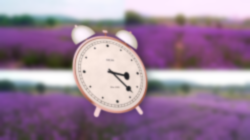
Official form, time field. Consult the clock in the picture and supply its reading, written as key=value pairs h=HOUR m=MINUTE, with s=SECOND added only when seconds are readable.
h=3 m=23
